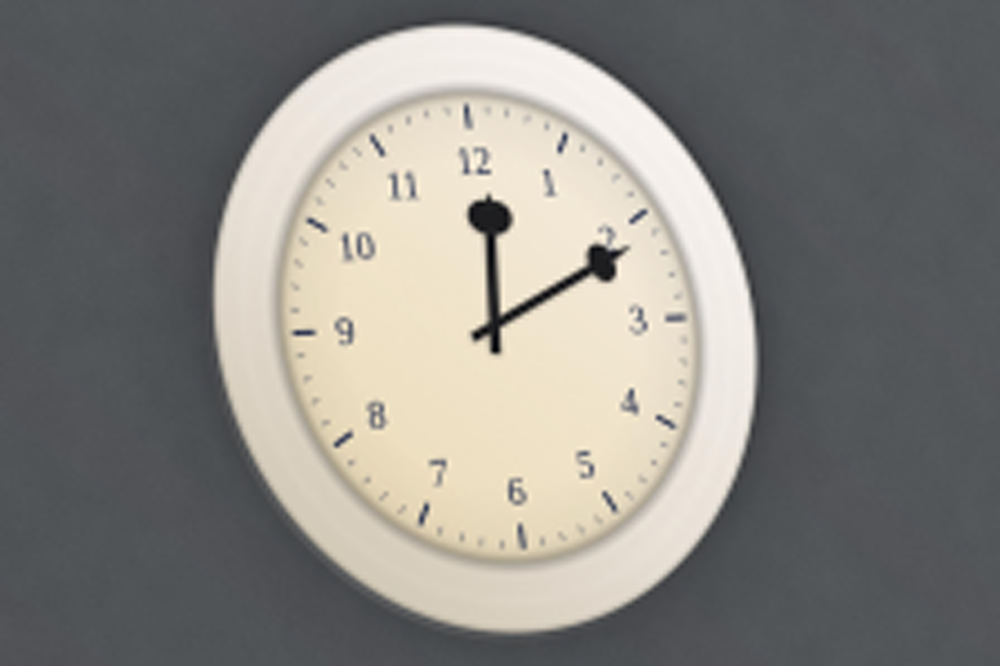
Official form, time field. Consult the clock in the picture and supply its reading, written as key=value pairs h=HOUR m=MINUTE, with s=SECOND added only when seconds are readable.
h=12 m=11
